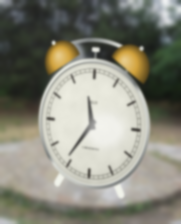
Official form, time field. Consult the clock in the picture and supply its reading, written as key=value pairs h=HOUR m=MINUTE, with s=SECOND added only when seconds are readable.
h=11 m=36
